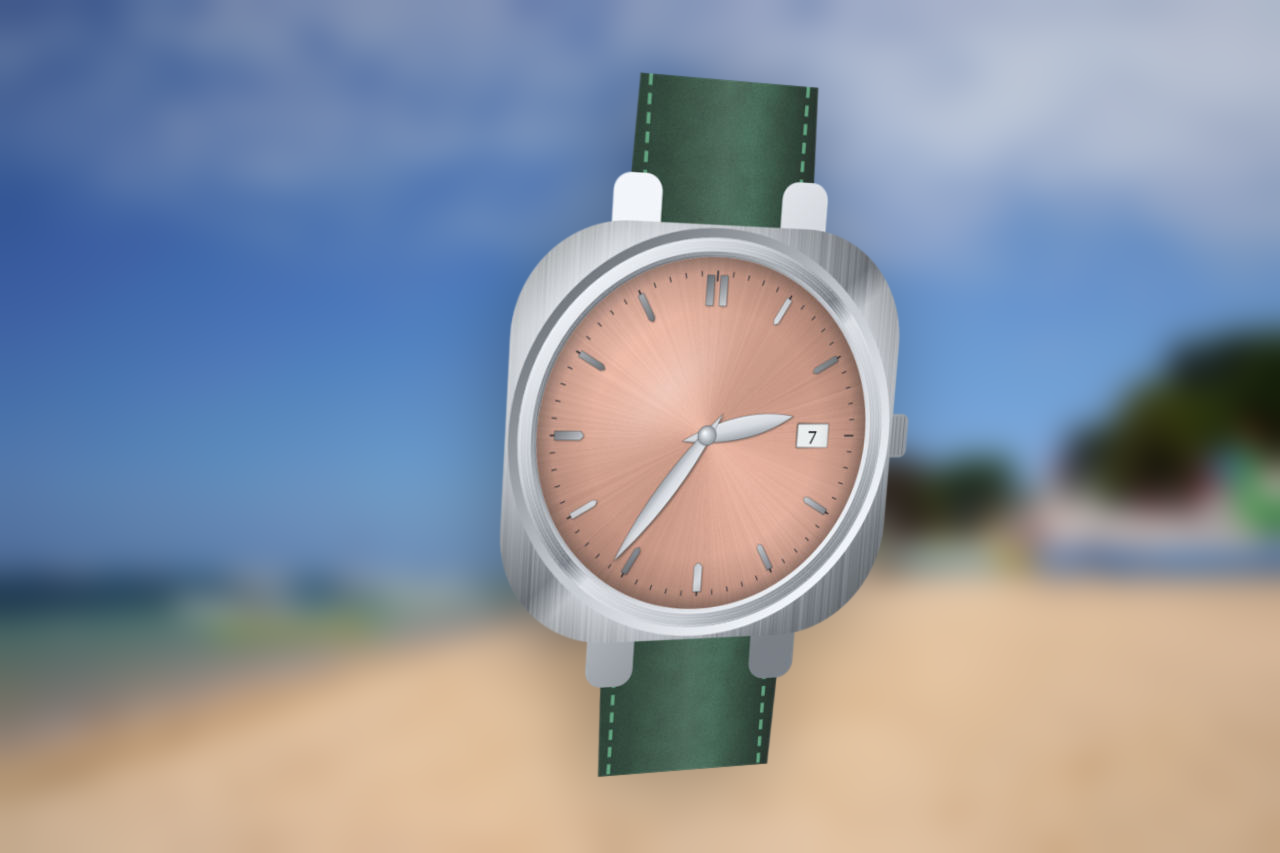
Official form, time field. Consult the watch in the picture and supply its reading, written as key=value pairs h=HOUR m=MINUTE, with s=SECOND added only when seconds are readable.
h=2 m=36
